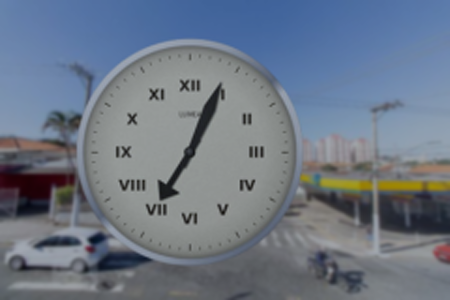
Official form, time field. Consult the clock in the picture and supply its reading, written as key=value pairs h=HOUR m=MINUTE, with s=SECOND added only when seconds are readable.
h=7 m=4
